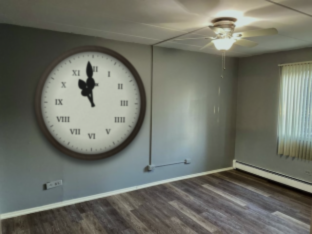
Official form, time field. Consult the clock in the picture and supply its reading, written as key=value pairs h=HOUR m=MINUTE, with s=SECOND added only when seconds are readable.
h=10 m=59
